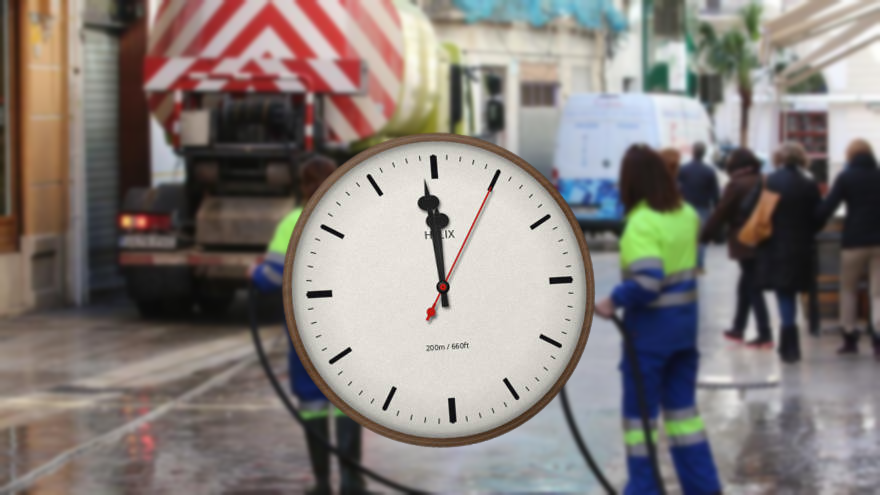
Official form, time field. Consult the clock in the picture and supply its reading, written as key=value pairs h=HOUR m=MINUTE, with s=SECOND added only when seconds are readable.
h=11 m=59 s=5
